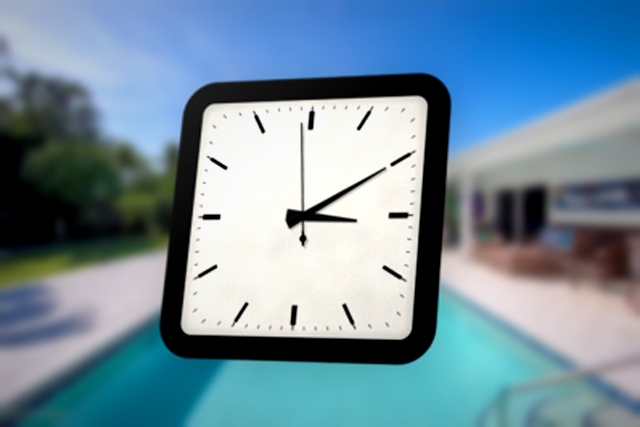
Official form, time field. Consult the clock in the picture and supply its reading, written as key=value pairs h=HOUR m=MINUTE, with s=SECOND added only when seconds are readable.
h=3 m=9 s=59
